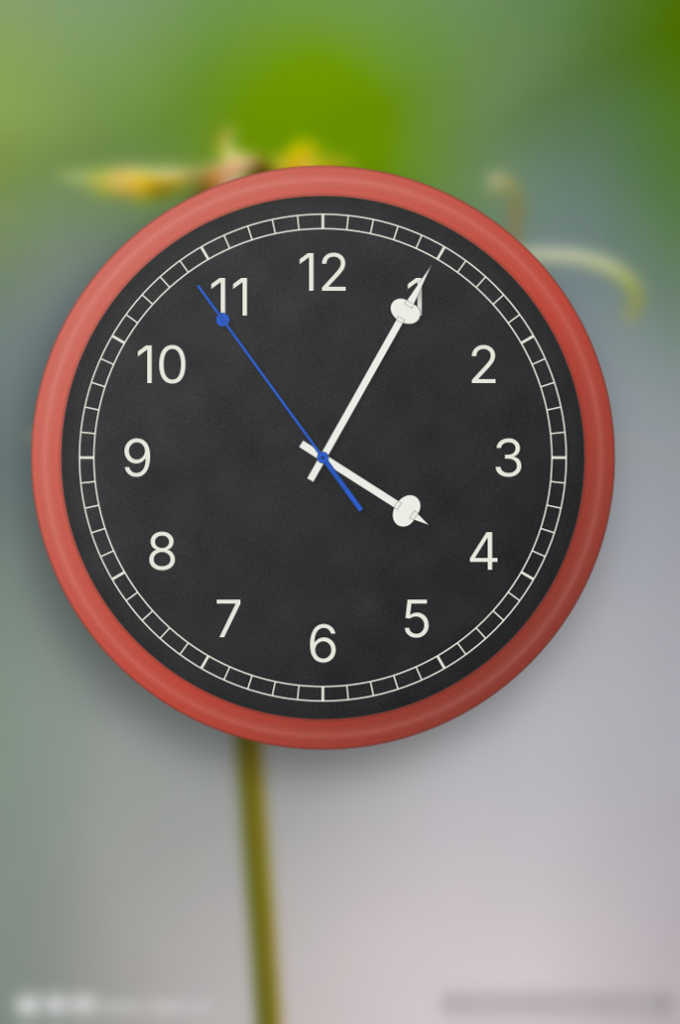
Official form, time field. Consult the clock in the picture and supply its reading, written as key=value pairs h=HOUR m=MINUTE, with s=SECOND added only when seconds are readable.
h=4 m=4 s=54
